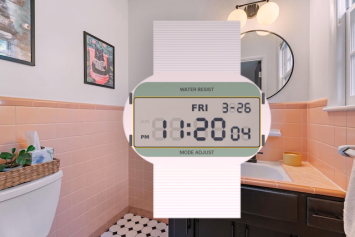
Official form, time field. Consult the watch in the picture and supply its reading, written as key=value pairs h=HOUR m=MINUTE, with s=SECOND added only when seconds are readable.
h=11 m=20 s=4
